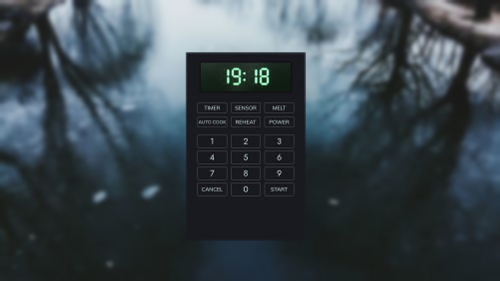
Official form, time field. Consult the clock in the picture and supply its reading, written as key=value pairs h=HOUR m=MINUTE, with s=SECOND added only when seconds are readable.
h=19 m=18
